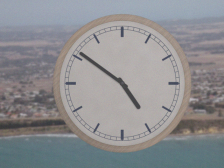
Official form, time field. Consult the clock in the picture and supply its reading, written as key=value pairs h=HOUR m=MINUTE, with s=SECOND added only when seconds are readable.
h=4 m=51
